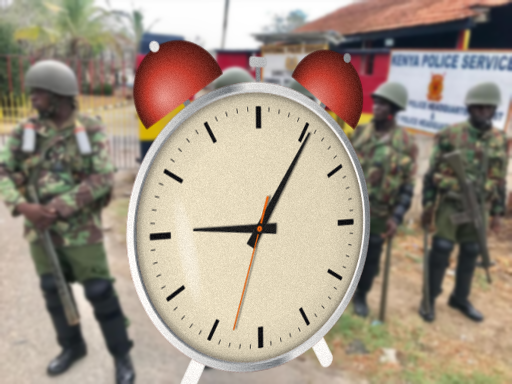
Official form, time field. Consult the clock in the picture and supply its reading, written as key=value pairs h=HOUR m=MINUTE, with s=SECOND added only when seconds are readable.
h=9 m=5 s=33
